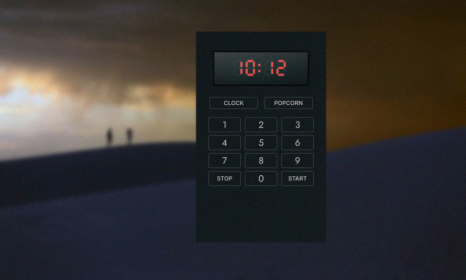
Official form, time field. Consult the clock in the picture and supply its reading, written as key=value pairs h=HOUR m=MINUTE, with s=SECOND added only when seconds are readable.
h=10 m=12
